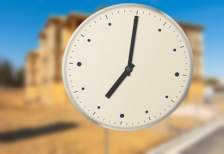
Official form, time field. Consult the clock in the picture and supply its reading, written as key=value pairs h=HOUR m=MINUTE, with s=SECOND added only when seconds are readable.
h=7 m=0
